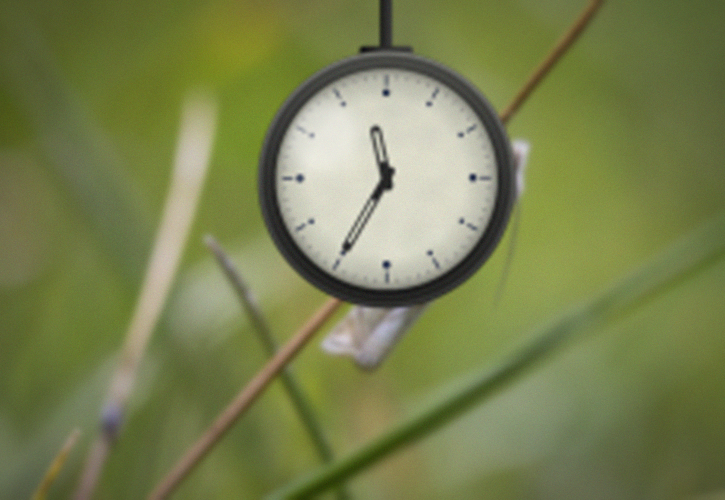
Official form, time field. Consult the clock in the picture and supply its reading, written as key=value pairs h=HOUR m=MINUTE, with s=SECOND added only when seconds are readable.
h=11 m=35
